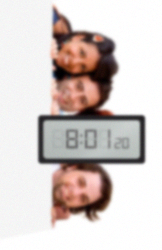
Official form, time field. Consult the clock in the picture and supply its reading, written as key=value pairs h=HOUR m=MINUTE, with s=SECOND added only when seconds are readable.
h=8 m=1
